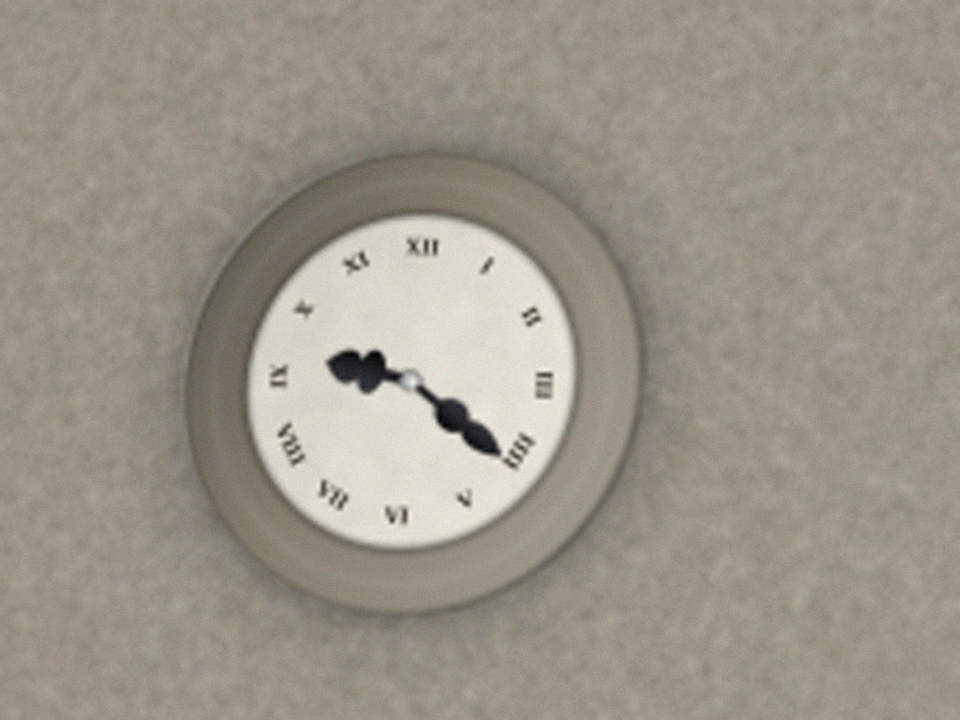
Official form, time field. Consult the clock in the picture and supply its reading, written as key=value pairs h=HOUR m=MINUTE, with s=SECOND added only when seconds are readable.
h=9 m=21
